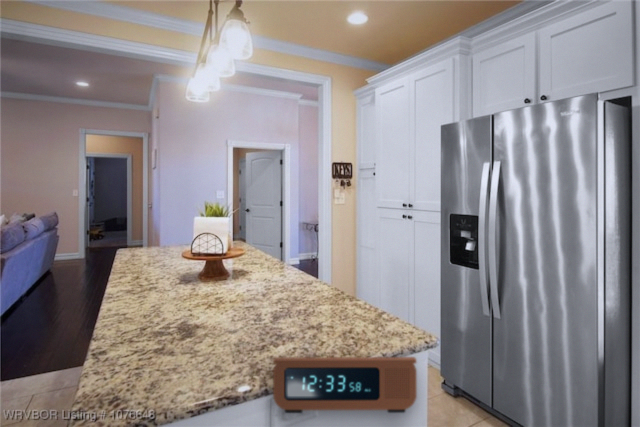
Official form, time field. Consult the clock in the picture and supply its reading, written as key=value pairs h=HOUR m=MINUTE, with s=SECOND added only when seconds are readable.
h=12 m=33
